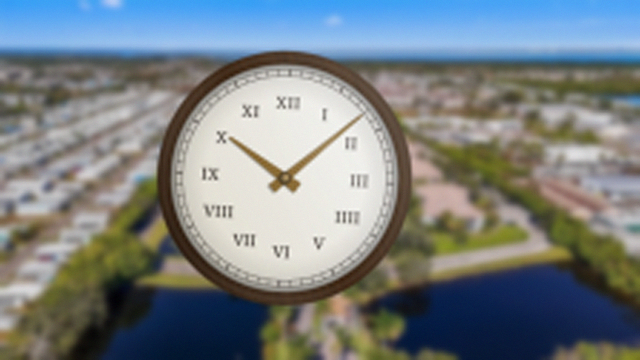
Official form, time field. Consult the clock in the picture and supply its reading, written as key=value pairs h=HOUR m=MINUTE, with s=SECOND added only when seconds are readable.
h=10 m=8
